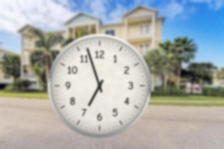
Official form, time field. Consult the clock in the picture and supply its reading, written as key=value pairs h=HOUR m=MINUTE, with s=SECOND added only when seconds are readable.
h=6 m=57
